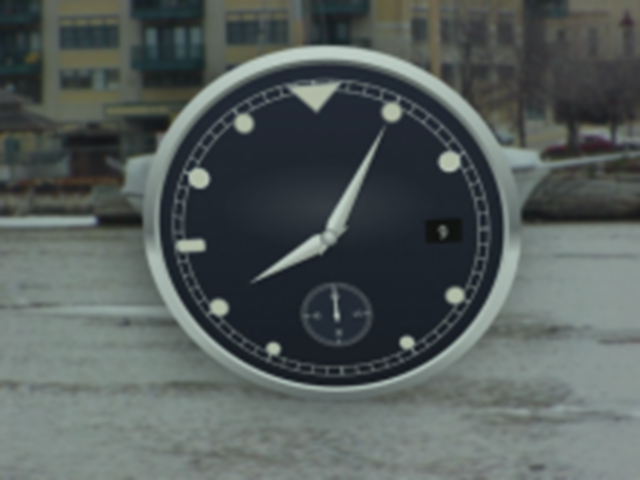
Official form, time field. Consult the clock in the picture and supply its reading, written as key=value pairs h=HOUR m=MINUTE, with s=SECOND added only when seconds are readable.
h=8 m=5
